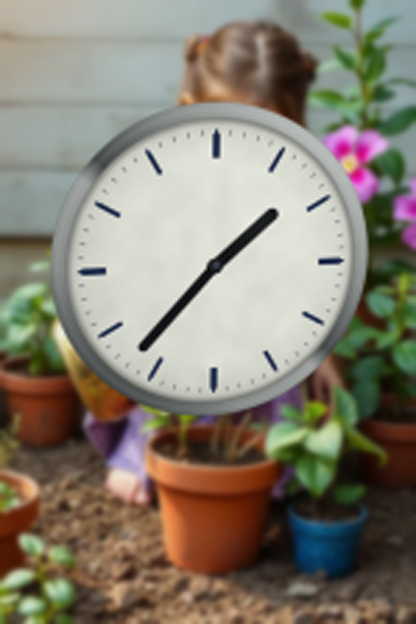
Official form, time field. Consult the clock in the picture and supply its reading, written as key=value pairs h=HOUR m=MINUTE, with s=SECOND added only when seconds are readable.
h=1 m=37
